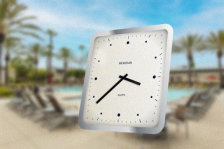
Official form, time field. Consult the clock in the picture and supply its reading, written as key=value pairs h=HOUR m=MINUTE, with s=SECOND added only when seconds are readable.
h=3 m=38
